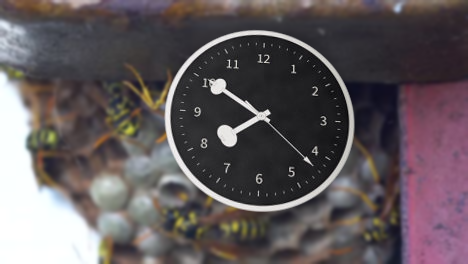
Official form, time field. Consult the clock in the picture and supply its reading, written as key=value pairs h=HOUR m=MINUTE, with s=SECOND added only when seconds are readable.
h=7 m=50 s=22
